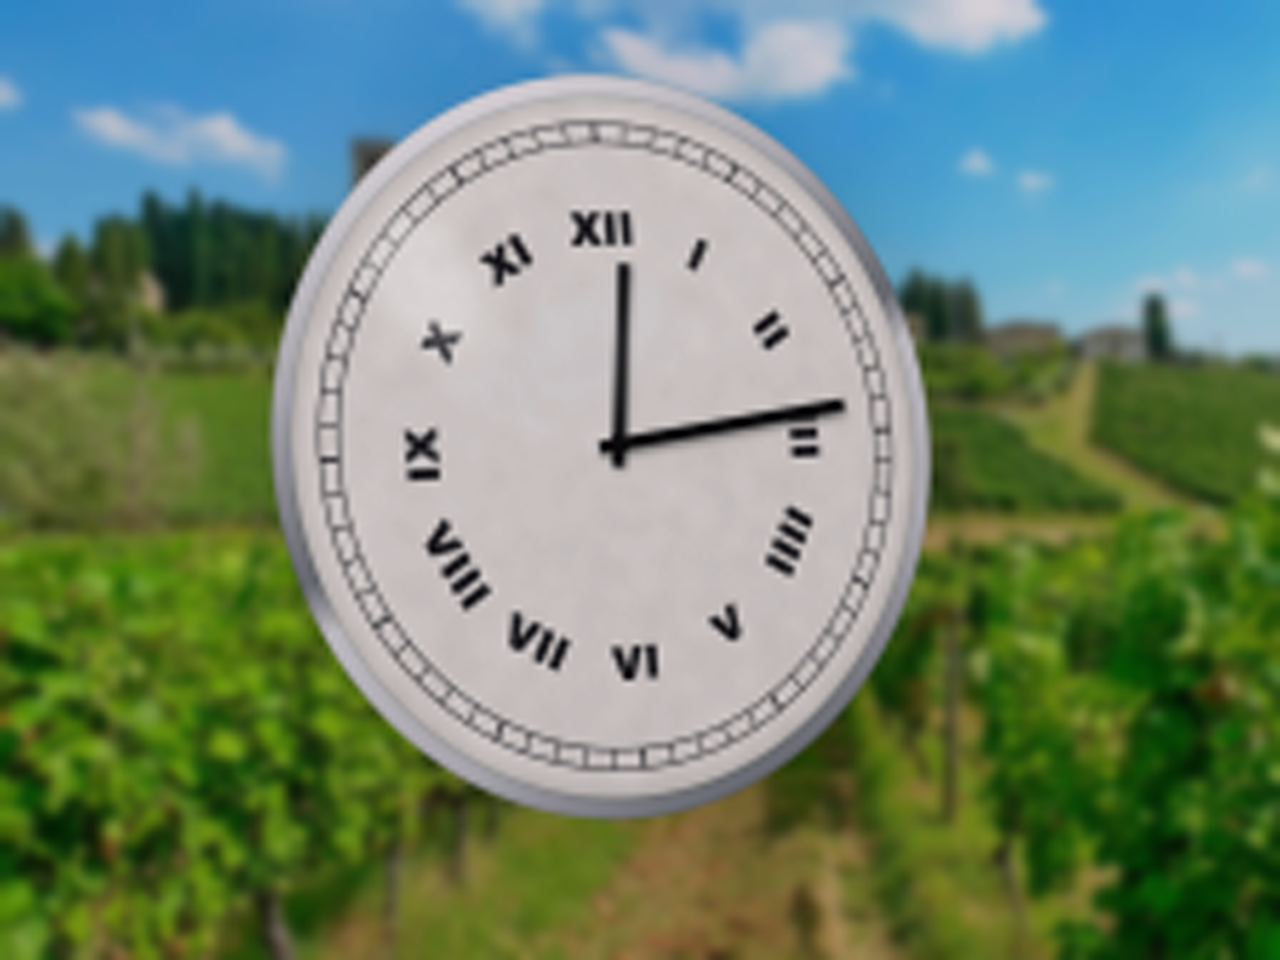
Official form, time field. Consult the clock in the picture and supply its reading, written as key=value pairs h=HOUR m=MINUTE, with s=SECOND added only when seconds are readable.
h=12 m=14
